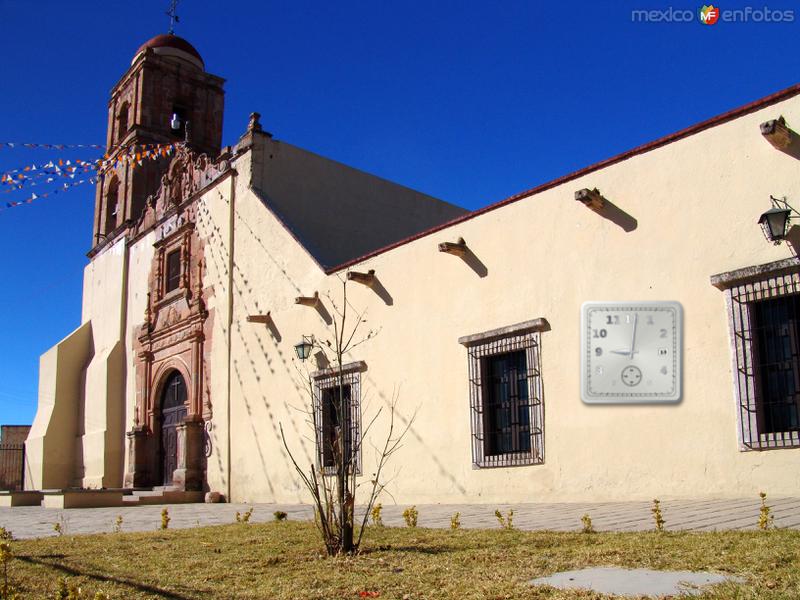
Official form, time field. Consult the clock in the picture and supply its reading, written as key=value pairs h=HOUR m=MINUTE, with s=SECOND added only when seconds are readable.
h=9 m=1
